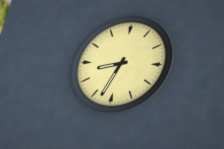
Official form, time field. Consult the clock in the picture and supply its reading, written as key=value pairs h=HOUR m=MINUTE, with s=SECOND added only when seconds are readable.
h=8 m=33
